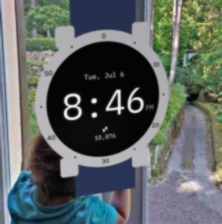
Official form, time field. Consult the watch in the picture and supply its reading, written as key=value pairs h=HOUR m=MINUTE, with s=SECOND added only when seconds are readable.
h=8 m=46
